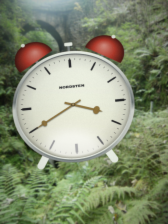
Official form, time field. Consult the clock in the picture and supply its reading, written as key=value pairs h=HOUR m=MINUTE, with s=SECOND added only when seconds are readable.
h=3 m=40
